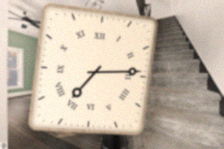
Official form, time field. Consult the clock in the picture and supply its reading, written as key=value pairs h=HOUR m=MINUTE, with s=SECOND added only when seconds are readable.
h=7 m=14
